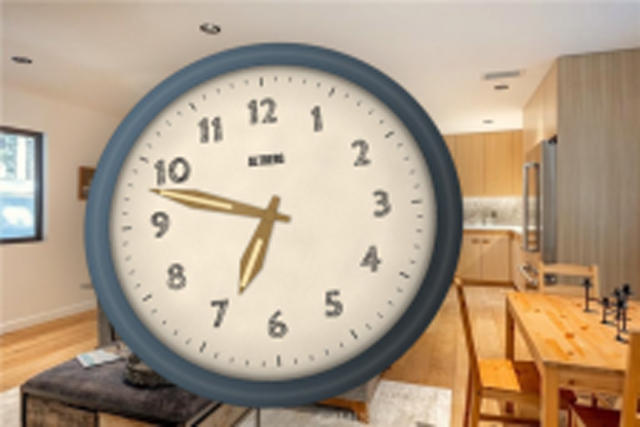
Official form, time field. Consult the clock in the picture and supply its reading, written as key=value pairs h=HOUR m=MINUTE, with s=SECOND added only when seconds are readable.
h=6 m=48
